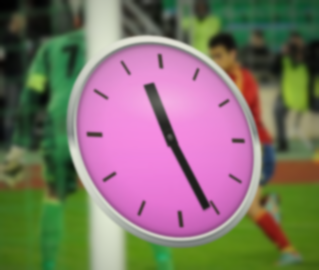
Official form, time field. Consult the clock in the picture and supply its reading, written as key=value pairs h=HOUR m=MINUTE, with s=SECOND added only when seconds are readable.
h=11 m=26
